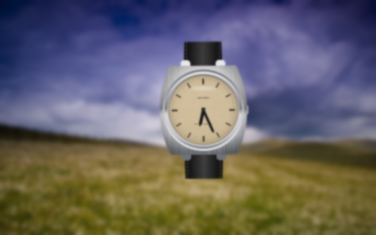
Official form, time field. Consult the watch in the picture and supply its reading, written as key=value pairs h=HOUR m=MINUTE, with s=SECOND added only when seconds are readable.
h=6 m=26
